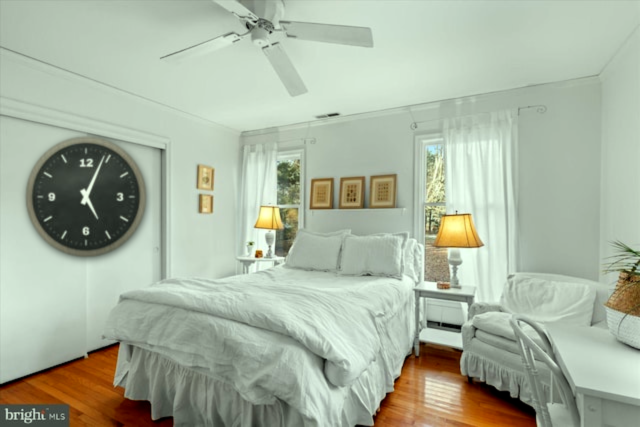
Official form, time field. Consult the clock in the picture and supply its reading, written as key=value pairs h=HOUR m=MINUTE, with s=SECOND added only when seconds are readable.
h=5 m=4
